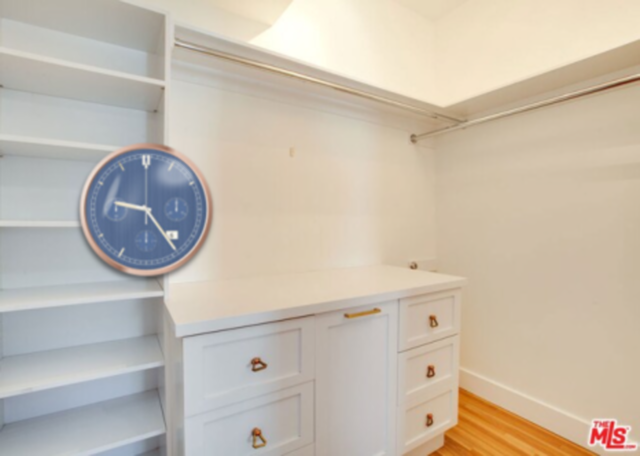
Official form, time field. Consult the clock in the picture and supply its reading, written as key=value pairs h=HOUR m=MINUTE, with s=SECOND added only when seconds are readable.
h=9 m=24
